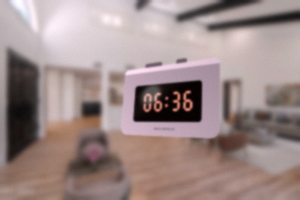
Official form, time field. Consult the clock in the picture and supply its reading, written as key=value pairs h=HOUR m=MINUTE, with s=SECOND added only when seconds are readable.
h=6 m=36
